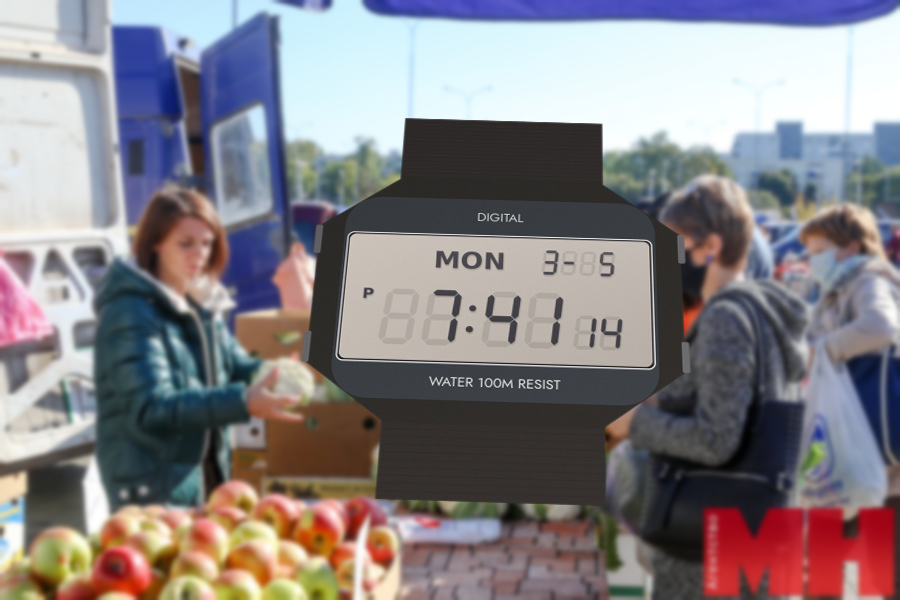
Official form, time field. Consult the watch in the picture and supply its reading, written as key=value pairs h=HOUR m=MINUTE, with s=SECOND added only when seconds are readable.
h=7 m=41 s=14
